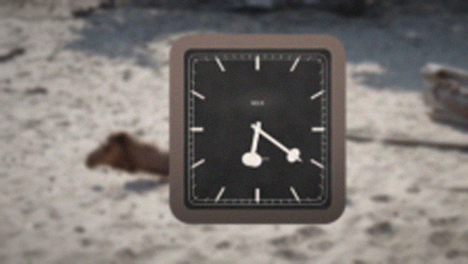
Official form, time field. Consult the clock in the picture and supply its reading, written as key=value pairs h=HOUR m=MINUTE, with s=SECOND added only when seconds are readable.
h=6 m=21
